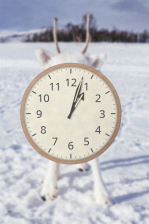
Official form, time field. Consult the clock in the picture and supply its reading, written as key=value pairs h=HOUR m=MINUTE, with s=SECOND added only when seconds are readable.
h=1 m=3
